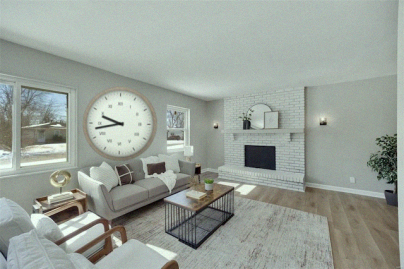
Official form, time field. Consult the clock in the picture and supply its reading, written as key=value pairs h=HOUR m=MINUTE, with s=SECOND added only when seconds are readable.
h=9 m=43
